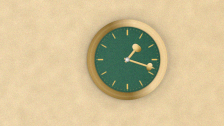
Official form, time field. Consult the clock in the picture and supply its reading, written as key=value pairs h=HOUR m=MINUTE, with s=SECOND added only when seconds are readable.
h=1 m=18
